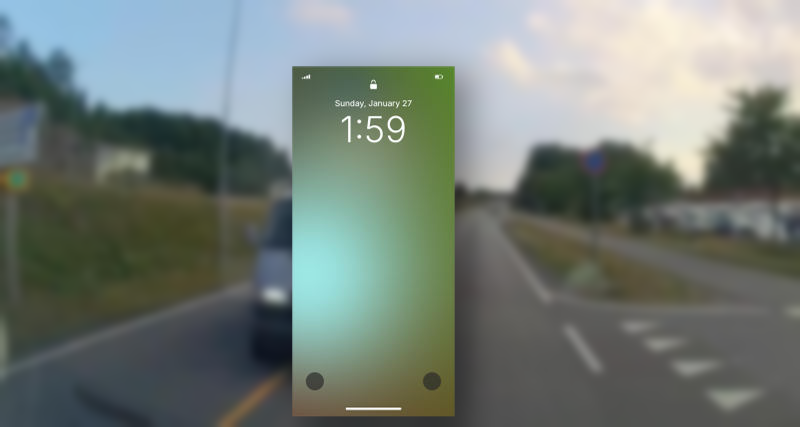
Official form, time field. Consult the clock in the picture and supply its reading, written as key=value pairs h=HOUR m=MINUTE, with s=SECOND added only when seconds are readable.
h=1 m=59
